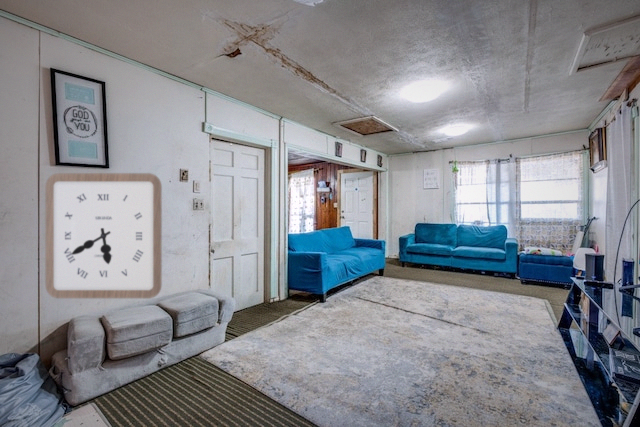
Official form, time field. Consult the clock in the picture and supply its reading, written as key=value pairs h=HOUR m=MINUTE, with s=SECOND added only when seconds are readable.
h=5 m=40
